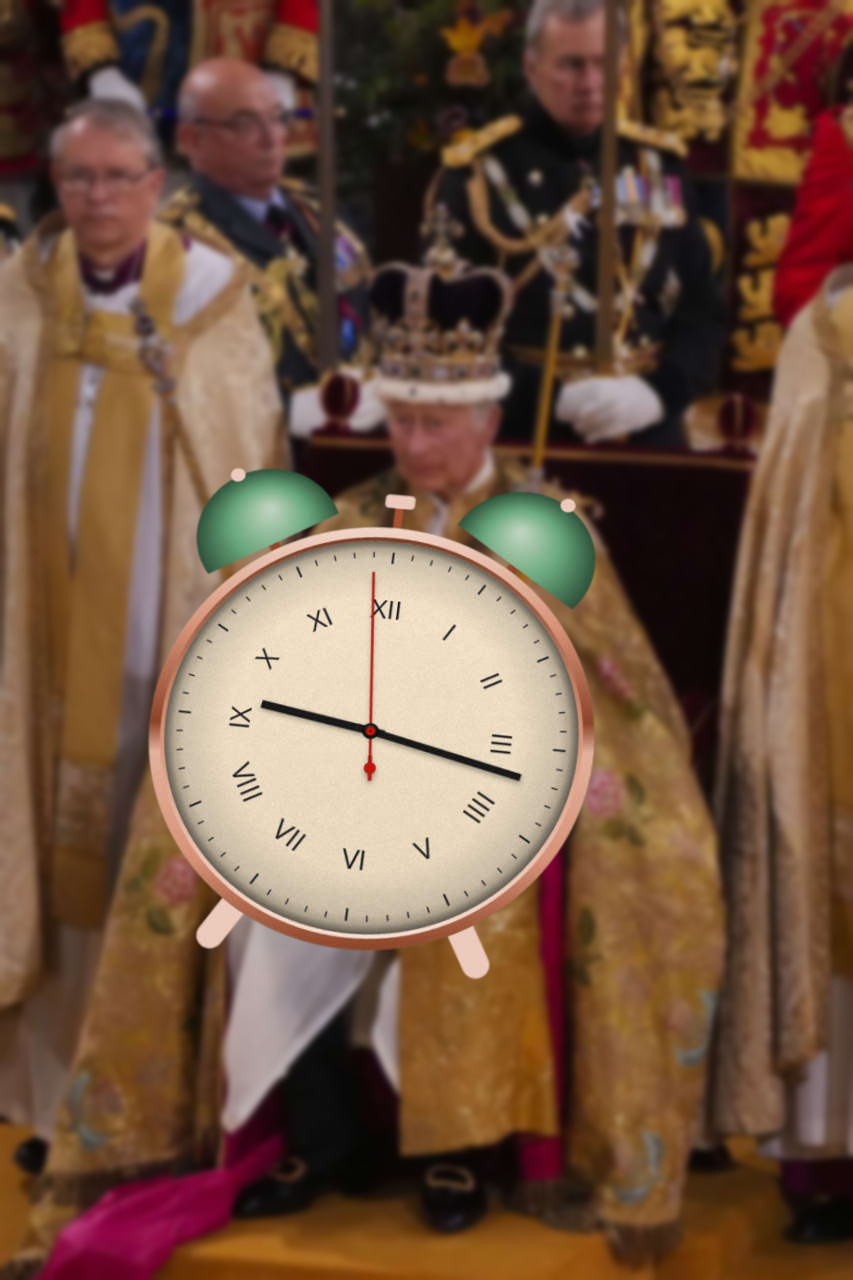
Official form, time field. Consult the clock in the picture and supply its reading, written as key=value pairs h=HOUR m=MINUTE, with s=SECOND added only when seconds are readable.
h=9 m=16 s=59
